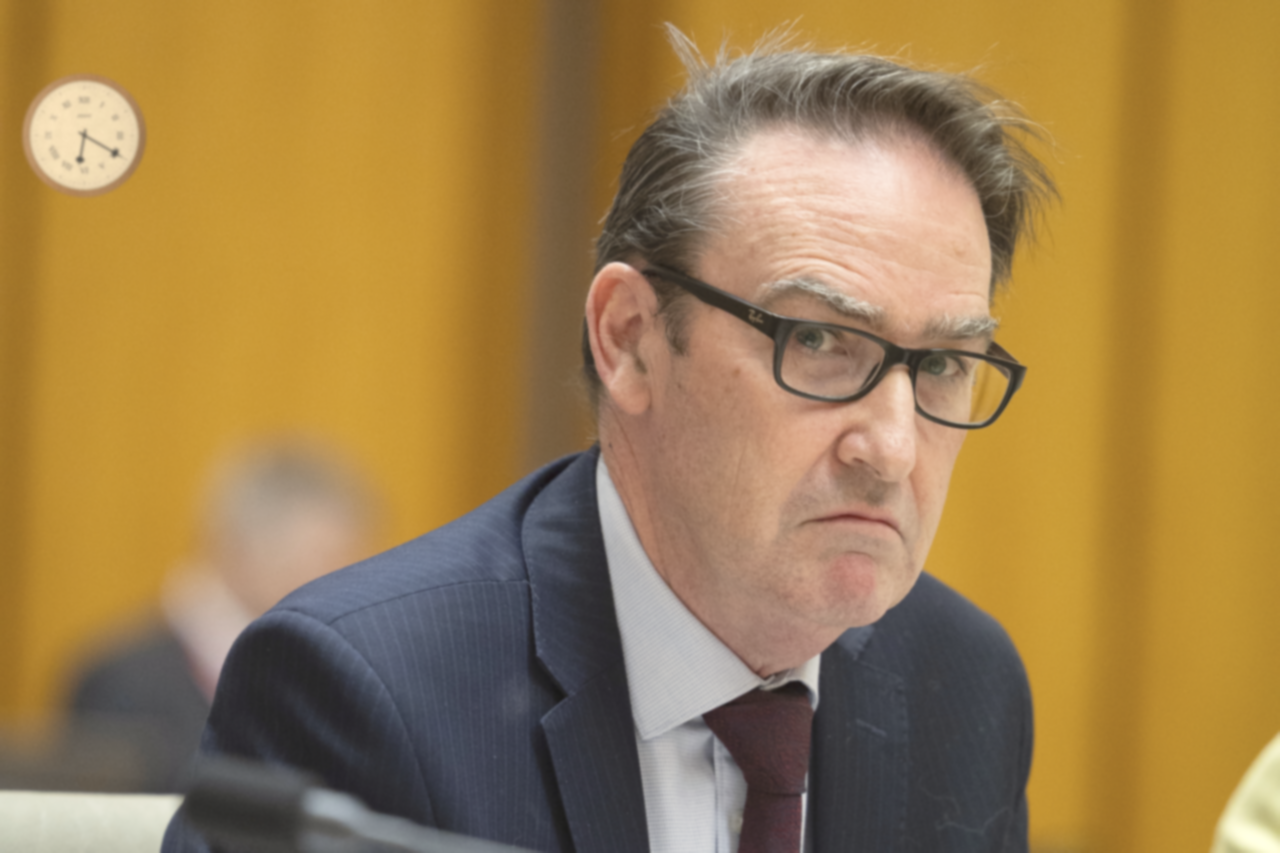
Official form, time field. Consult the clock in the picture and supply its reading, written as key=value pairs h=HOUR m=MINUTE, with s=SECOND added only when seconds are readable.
h=6 m=20
